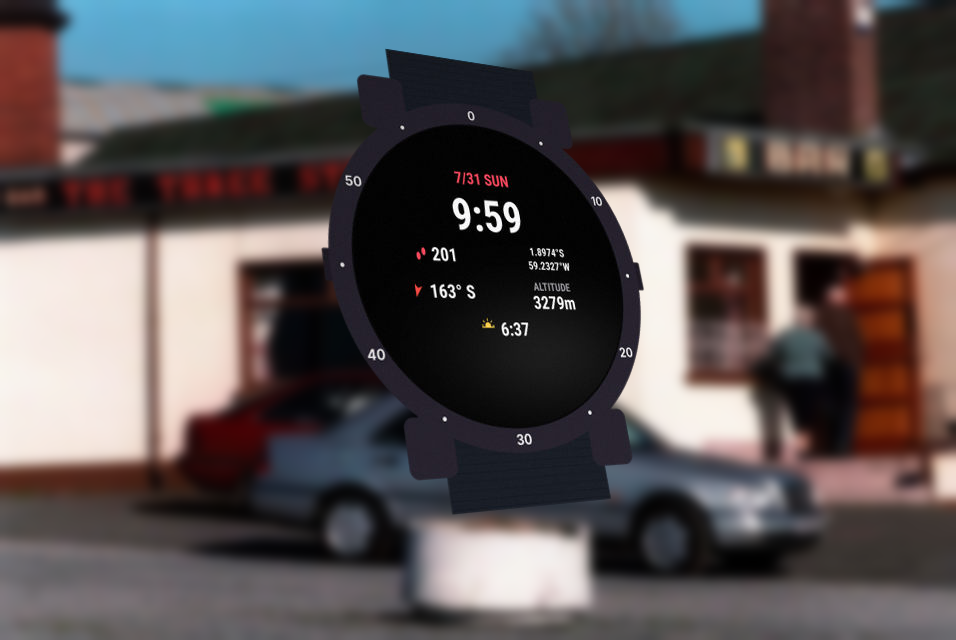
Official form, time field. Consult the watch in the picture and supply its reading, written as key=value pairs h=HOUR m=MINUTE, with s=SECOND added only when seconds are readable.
h=9 m=59
